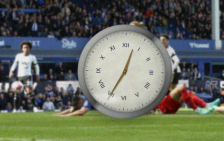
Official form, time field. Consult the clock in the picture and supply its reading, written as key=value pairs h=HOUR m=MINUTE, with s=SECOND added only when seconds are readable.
h=12 m=35
